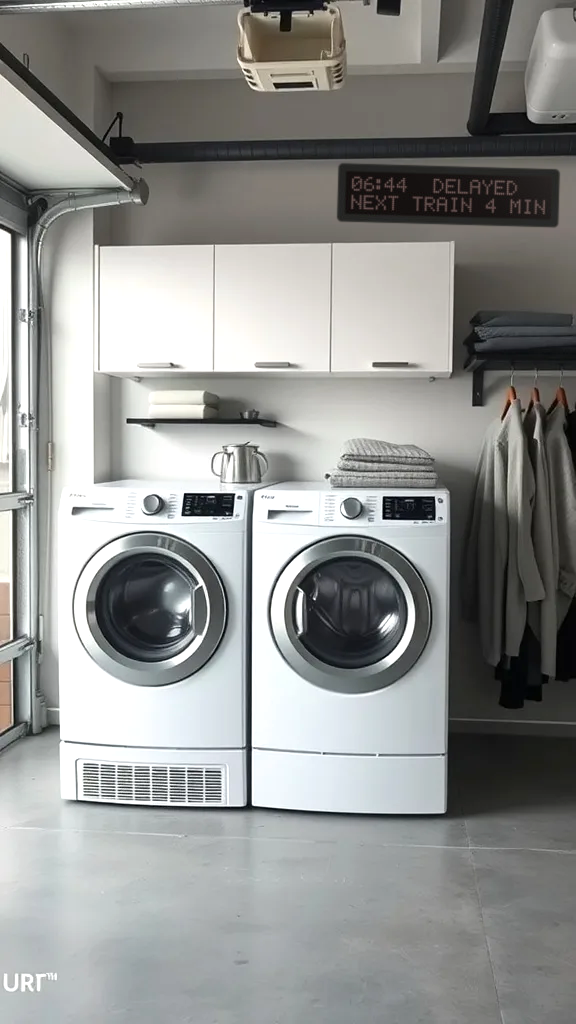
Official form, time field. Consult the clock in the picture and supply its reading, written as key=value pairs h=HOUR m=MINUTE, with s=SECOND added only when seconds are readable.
h=6 m=44
